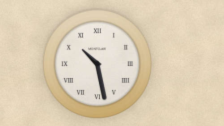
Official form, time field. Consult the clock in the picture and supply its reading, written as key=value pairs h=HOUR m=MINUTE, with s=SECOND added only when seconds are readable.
h=10 m=28
